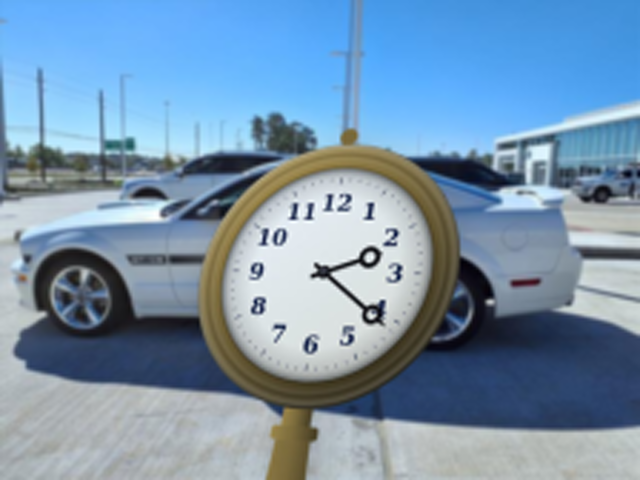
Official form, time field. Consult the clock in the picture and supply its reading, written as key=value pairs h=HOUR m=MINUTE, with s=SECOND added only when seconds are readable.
h=2 m=21
